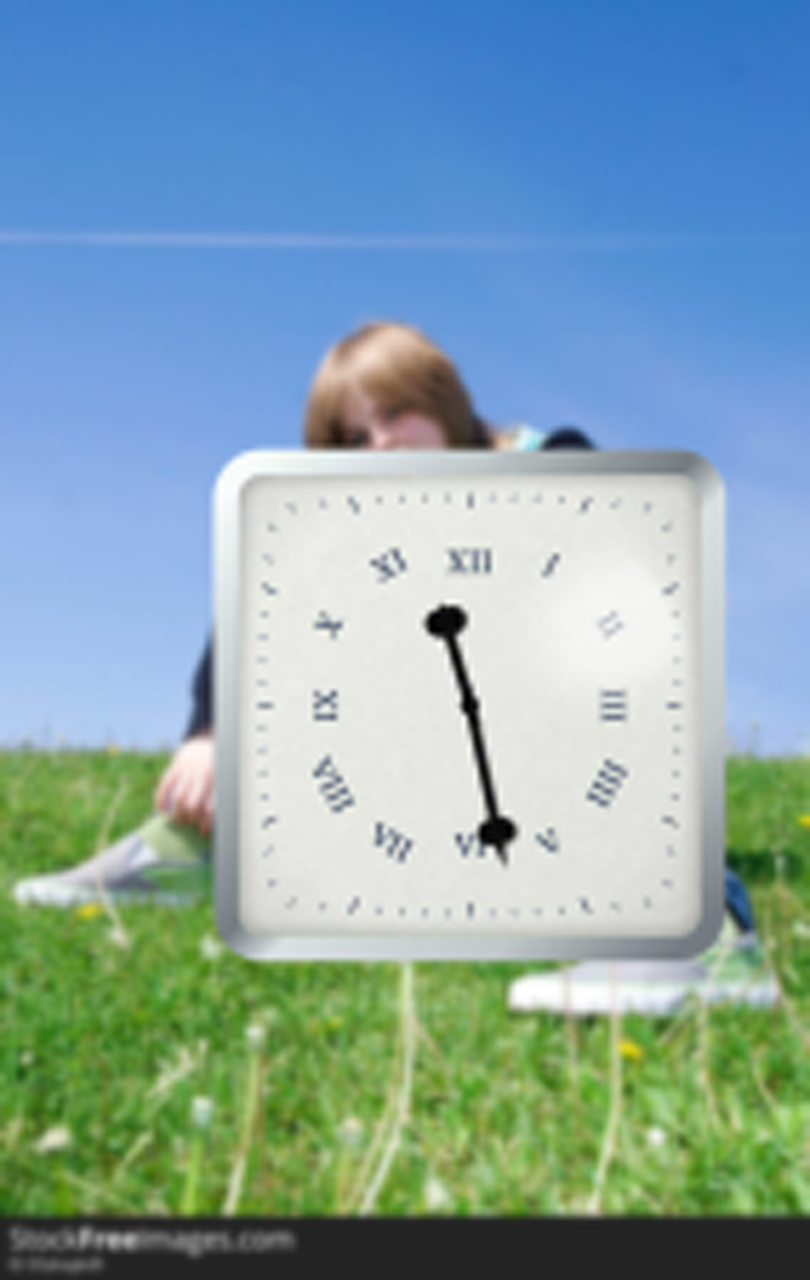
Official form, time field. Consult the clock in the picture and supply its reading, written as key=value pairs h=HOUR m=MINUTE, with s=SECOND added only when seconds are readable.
h=11 m=28
